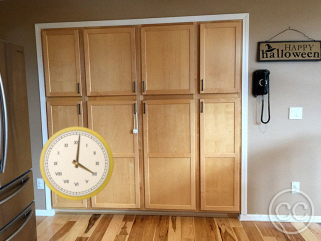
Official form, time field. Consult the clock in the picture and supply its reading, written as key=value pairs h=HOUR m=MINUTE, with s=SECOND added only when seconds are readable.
h=4 m=1
